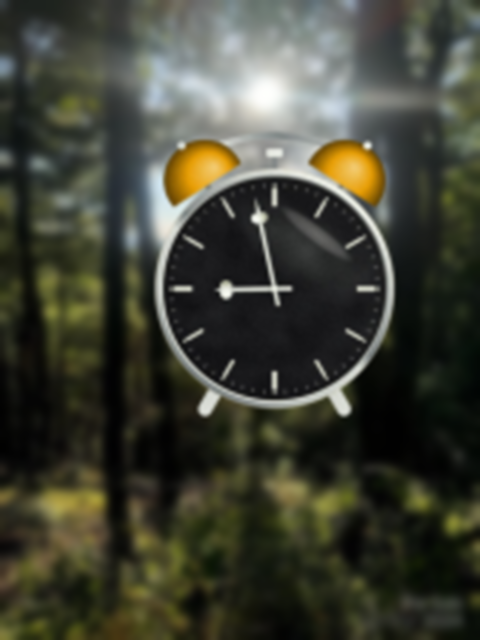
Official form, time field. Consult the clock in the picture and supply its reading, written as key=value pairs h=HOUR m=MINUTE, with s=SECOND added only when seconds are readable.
h=8 m=58
